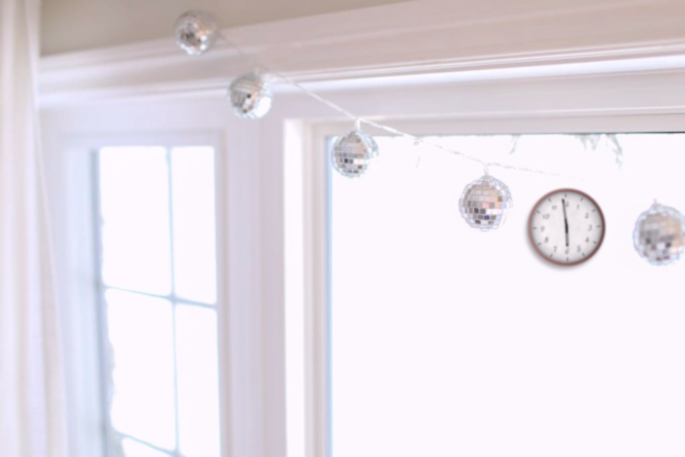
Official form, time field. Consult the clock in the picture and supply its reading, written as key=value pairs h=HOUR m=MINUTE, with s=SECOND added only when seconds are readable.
h=5 m=59
